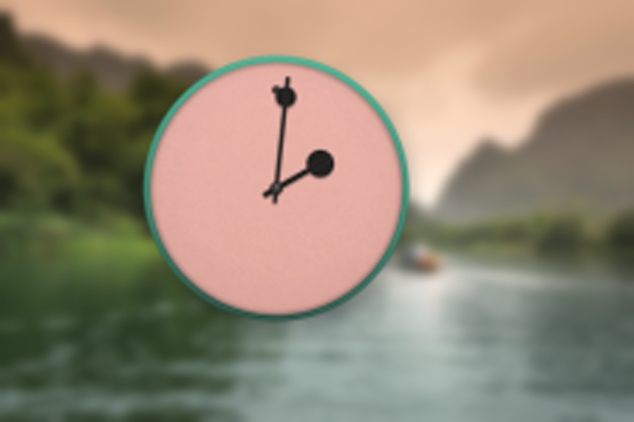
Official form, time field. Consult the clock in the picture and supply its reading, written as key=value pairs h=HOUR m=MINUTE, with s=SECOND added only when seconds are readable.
h=2 m=1
